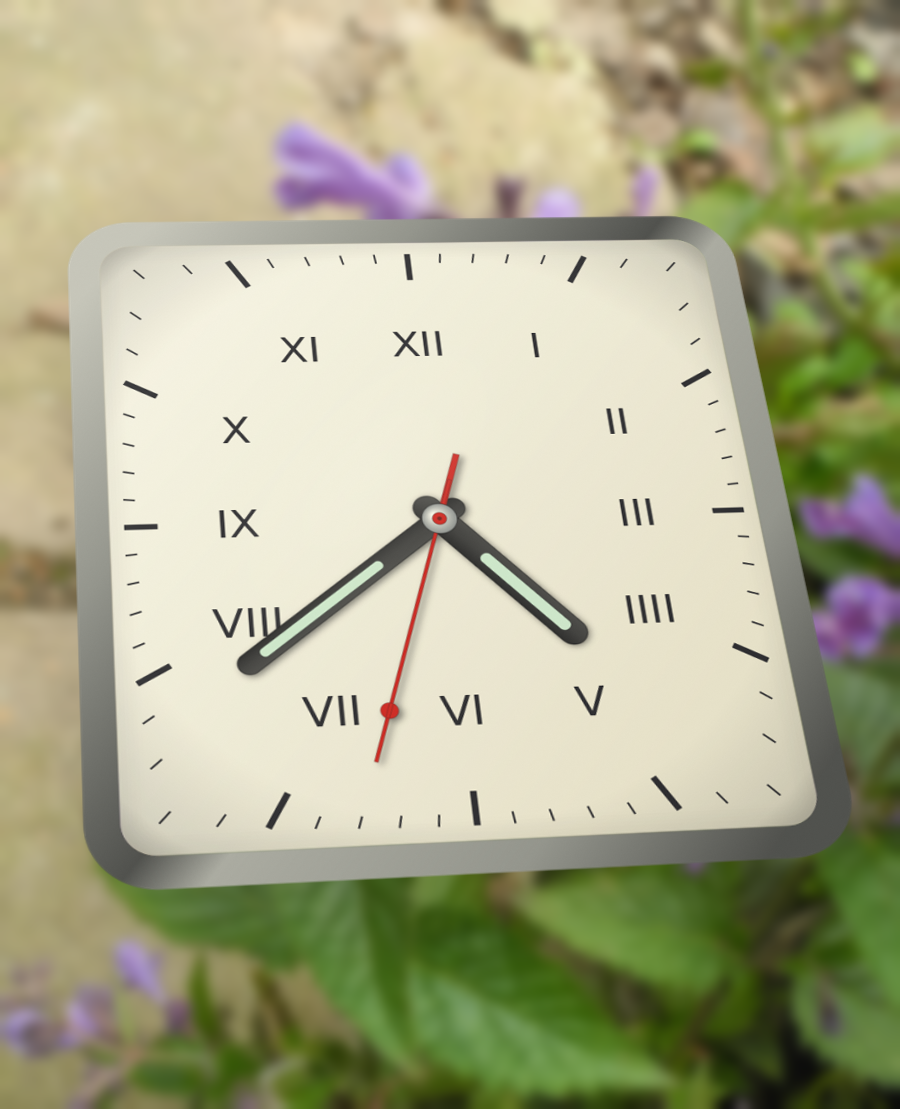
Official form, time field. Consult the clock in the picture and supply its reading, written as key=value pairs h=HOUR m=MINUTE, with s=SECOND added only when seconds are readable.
h=4 m=38 s=33
